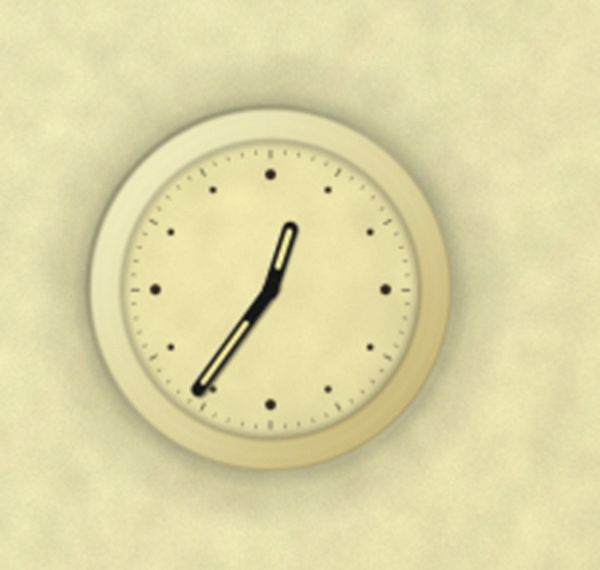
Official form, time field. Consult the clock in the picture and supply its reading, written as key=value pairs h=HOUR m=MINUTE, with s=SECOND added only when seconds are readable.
h=12 m=36
